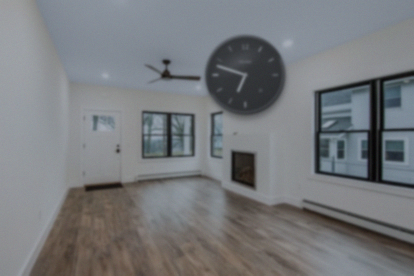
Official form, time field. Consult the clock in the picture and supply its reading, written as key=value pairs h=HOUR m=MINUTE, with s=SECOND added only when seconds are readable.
h=6 m=48
